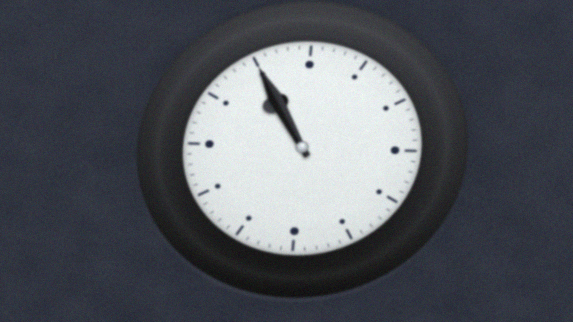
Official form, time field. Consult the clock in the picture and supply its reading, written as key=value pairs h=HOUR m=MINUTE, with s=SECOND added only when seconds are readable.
h=10 m=55
